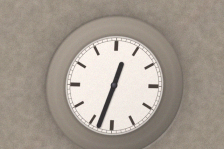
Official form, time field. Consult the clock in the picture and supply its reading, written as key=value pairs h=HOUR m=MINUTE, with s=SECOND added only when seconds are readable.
h=12 m=33
